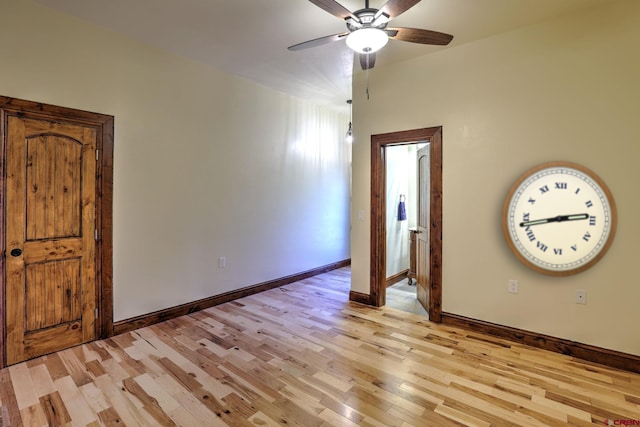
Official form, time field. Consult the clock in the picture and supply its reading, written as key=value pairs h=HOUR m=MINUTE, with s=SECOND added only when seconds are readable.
h=2 m=43
